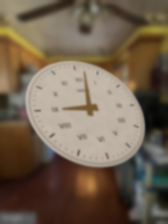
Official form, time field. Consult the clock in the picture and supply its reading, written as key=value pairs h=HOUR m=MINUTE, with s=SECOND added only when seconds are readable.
h=9 m=2
